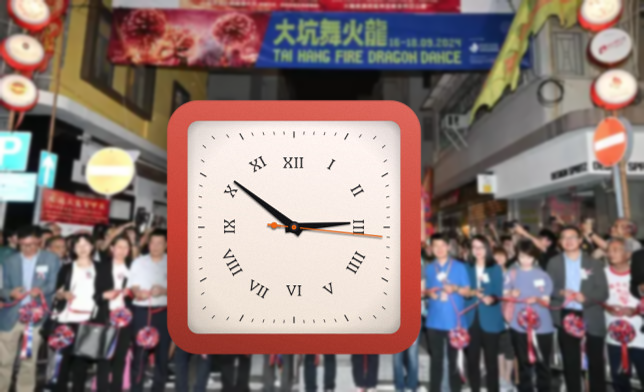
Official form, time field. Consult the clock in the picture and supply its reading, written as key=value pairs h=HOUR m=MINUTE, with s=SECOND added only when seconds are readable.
h=2 m=51 s=16
